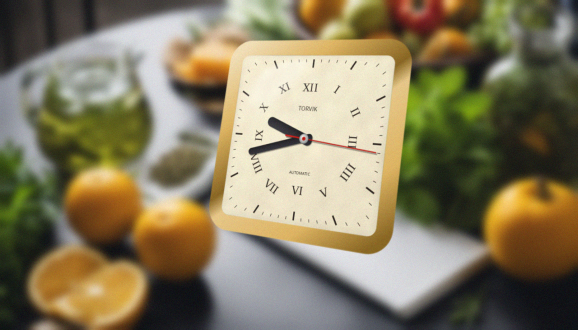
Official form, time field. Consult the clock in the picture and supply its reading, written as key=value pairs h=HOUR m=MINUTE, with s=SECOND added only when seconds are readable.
h=9 m=42 s=16
